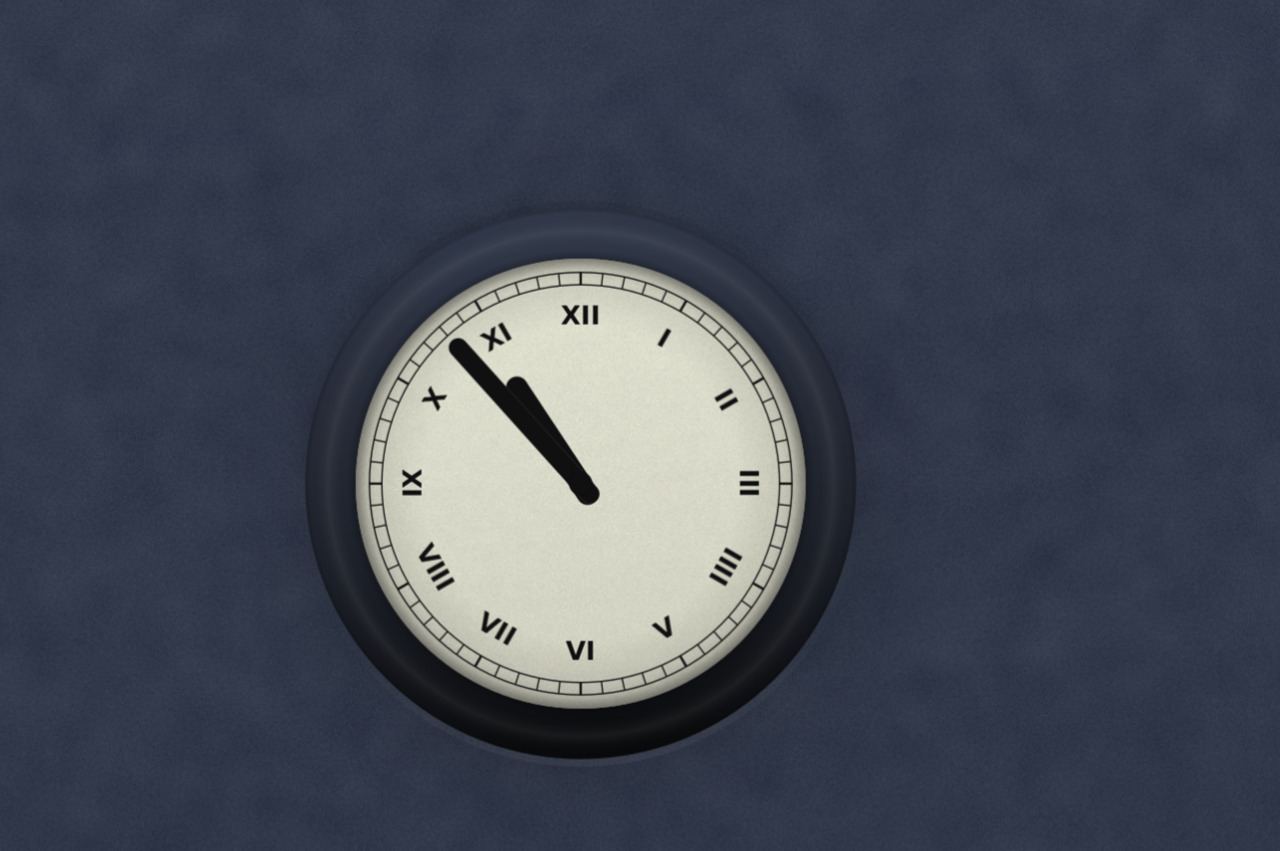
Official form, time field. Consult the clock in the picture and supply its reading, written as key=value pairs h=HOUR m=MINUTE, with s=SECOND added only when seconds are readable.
h=10 m=53
